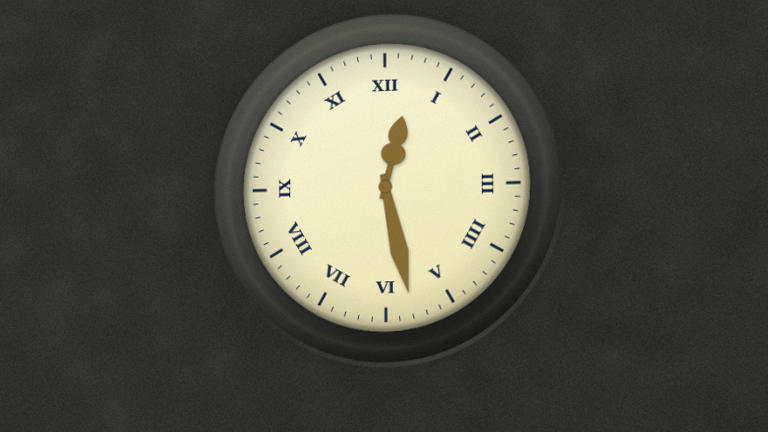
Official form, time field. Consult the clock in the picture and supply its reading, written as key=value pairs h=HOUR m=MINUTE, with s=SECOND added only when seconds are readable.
h=12 m=28
